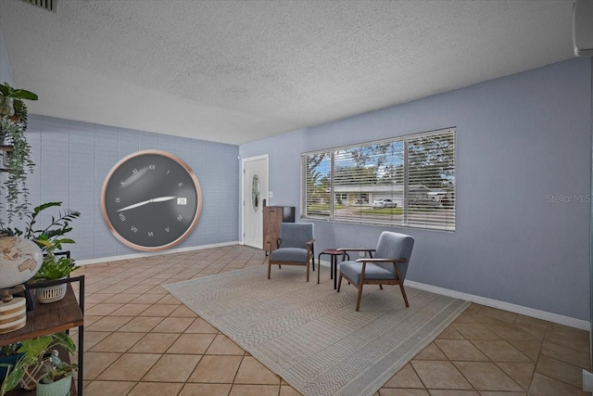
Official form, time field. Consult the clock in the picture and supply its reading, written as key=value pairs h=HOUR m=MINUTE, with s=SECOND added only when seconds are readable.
h=2 m=42
